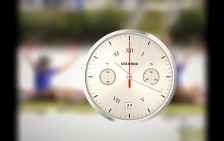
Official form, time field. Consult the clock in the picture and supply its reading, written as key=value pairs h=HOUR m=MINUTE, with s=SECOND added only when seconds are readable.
h=10 m=19
